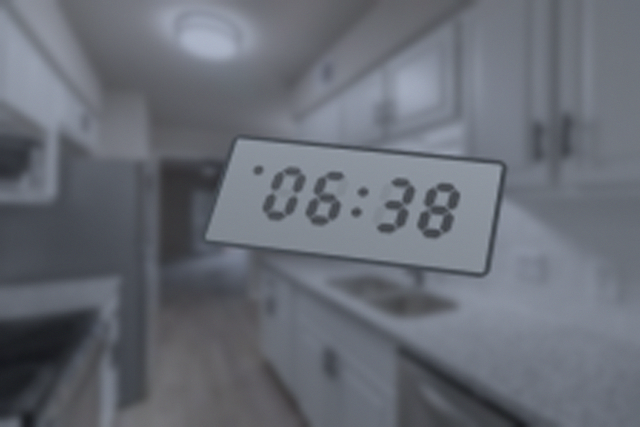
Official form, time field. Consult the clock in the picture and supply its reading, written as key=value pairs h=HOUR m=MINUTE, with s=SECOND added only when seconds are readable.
h=6 m=38
